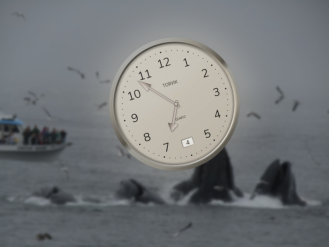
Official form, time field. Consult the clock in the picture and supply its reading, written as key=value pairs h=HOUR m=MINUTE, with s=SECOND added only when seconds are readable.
h=6 m=53
